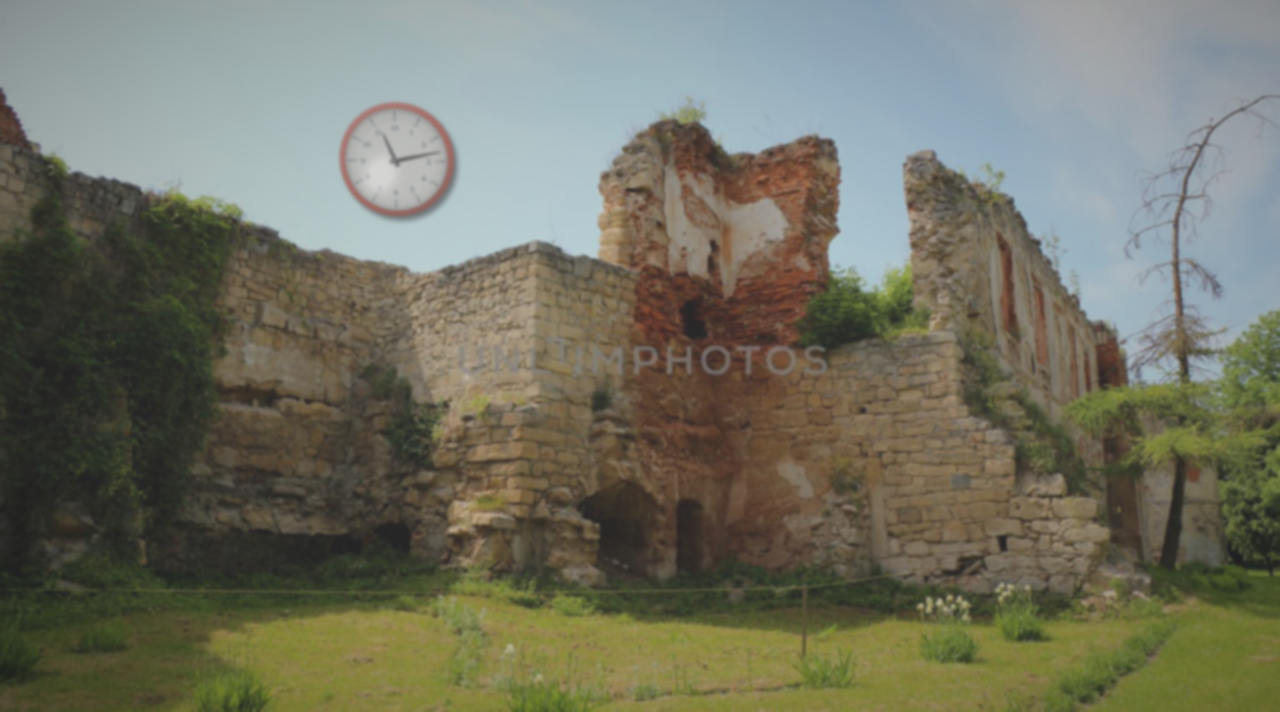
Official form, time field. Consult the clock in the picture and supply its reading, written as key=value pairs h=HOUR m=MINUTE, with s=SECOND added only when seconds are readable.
h=11 m=13
